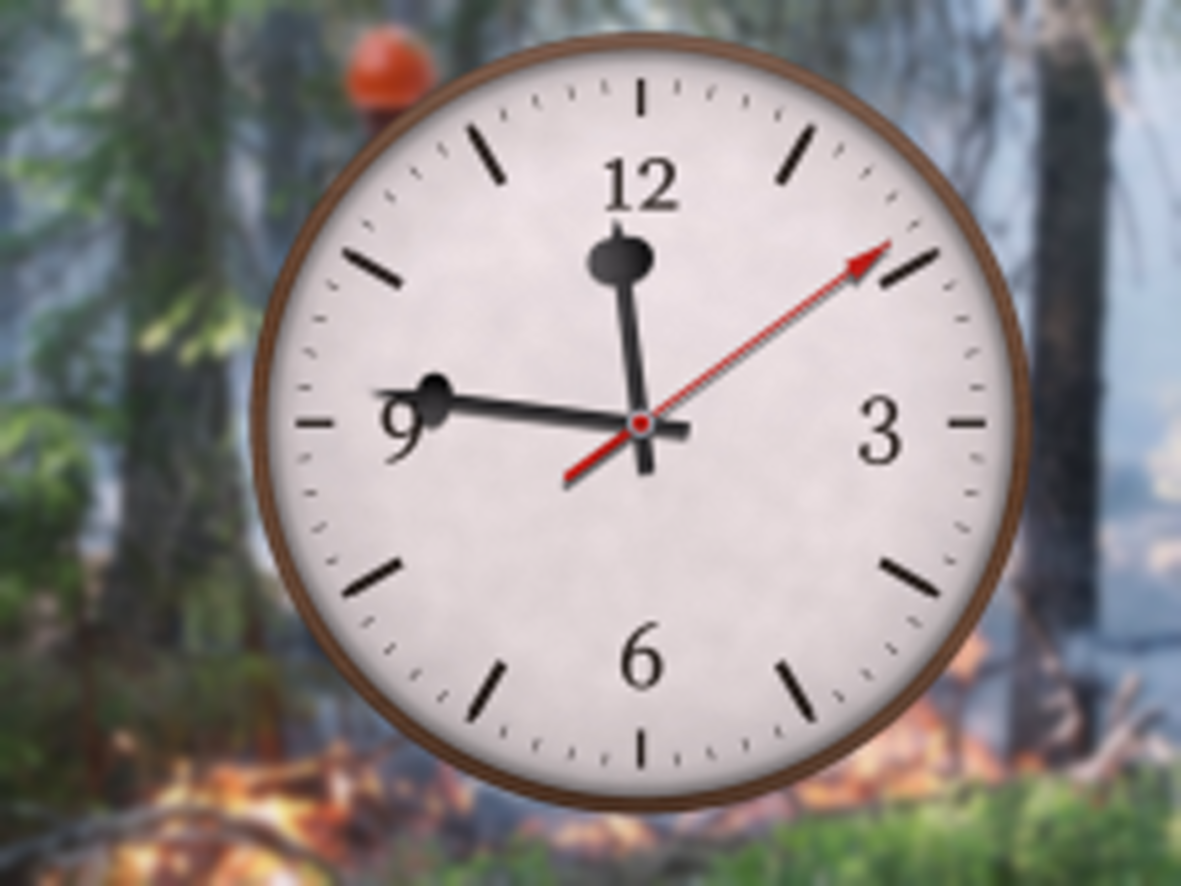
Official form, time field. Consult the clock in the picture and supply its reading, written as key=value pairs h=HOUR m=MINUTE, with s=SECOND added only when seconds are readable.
h=11 m=46 s=9
